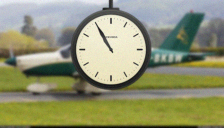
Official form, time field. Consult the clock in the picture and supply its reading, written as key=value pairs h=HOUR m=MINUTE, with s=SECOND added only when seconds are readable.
h=10 m=55
